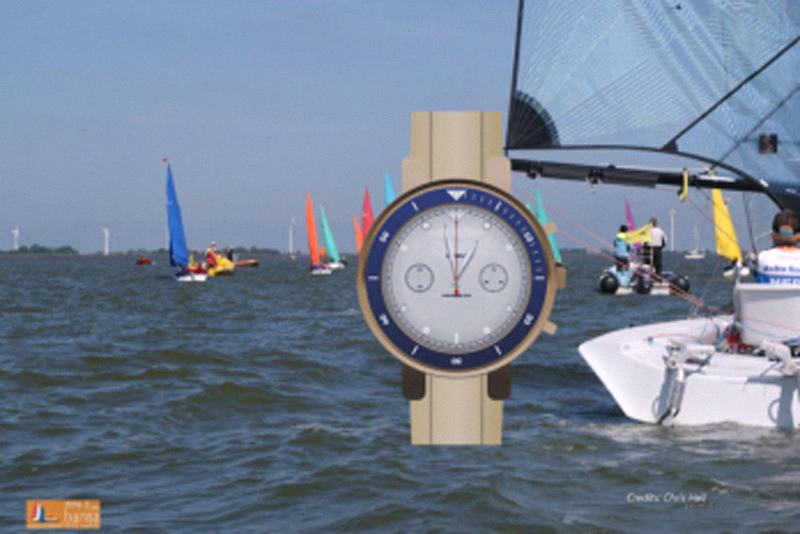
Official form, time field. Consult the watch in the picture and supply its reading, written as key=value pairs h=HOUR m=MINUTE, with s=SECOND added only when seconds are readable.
h=12 m=58
